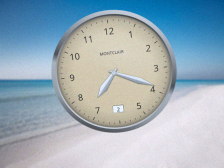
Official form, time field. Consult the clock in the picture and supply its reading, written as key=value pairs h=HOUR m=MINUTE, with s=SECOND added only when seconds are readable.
h=7 m=19
